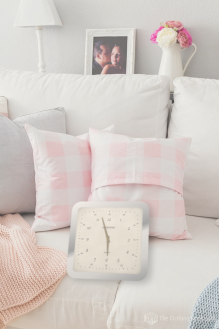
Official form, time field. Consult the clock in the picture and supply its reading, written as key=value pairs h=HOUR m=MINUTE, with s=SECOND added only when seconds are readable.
h=5 m=57
